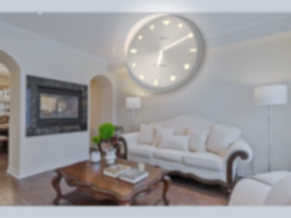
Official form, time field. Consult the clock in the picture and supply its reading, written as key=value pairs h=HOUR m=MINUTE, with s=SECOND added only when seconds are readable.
h=6 m=10
